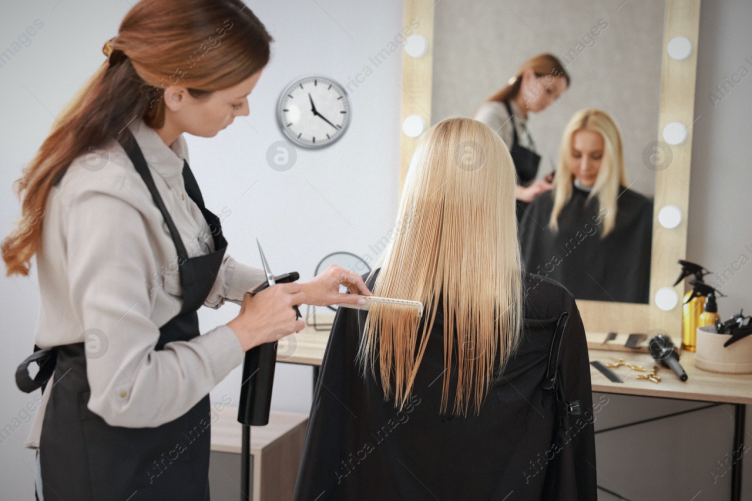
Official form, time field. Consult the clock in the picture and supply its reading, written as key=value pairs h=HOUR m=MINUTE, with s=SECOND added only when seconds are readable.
h=11 m=21
